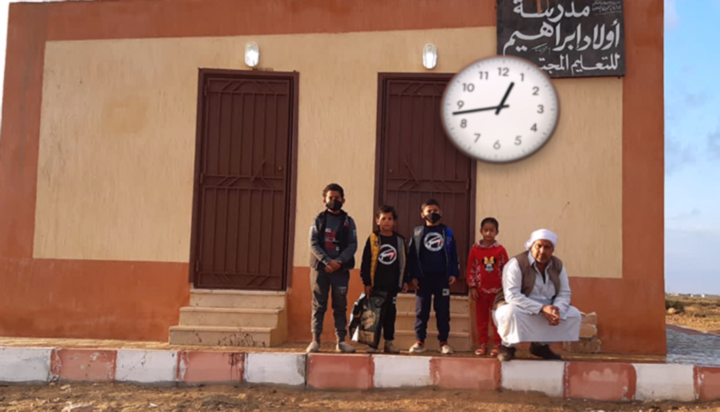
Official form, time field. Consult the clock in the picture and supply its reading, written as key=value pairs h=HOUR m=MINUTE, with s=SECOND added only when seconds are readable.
h=12 m=43
